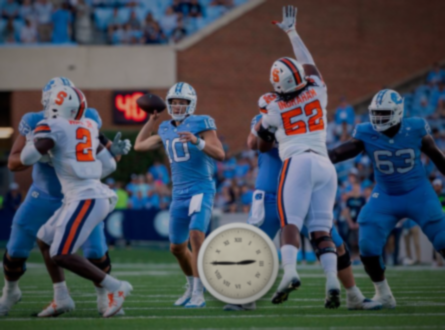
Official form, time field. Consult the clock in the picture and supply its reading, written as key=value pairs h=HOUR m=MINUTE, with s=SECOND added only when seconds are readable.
h=2 m=45
